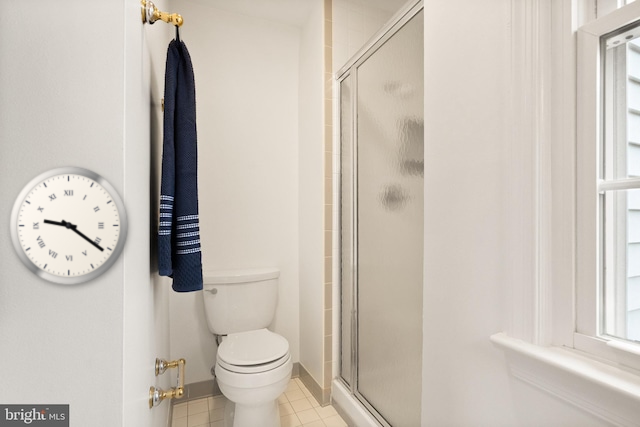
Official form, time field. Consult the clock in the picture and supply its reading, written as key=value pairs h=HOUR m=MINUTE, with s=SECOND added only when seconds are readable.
h=9 m=21
